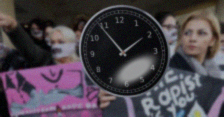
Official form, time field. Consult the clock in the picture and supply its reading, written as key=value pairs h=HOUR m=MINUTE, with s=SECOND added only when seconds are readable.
h=1 m=54
